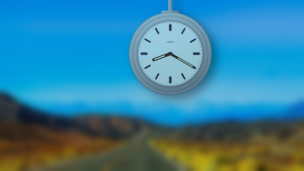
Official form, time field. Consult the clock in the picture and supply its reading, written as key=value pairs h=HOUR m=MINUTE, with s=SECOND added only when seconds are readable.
h=8 m=20
